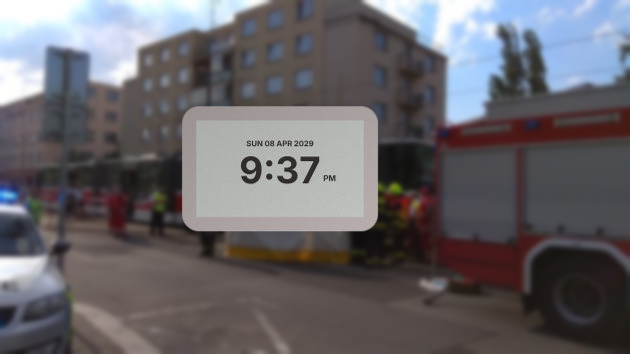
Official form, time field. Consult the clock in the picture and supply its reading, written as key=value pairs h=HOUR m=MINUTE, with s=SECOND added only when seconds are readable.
h=9 m=37
